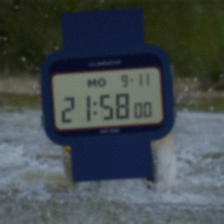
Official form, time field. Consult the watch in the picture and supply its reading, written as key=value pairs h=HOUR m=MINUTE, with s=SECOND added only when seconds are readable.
h=21 m=58 s=0
